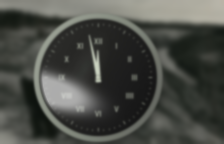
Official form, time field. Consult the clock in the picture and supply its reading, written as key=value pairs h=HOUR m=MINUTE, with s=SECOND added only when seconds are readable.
h=11 m=58
